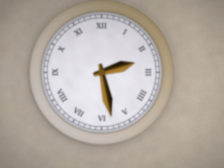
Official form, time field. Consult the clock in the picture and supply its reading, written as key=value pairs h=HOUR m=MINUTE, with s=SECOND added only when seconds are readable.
h=2 m=28
